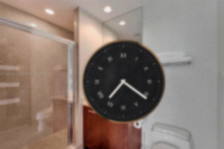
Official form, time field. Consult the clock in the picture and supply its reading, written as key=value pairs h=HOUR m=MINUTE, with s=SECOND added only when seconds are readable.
h=7 m=21
